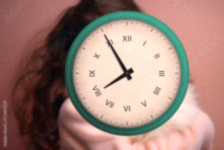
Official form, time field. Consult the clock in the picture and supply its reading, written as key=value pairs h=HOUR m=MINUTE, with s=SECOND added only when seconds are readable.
h=7 m=55
